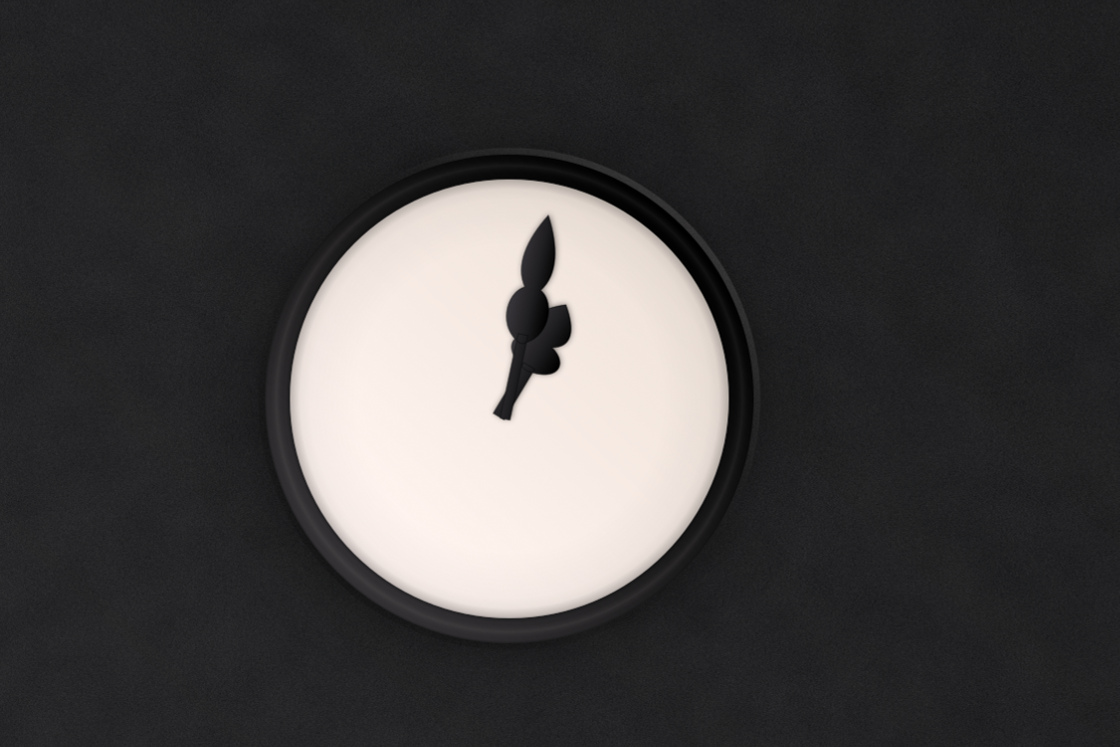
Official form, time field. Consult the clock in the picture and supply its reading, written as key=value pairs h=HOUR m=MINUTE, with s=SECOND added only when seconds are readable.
h=1 m=2
